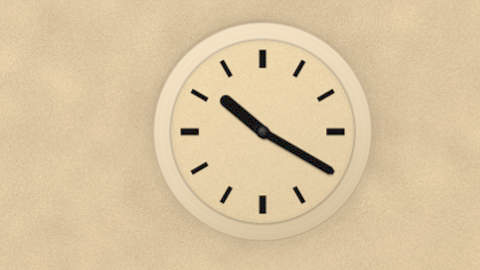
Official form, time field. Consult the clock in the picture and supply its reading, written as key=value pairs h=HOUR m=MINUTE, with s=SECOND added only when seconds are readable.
h=10 m=20
